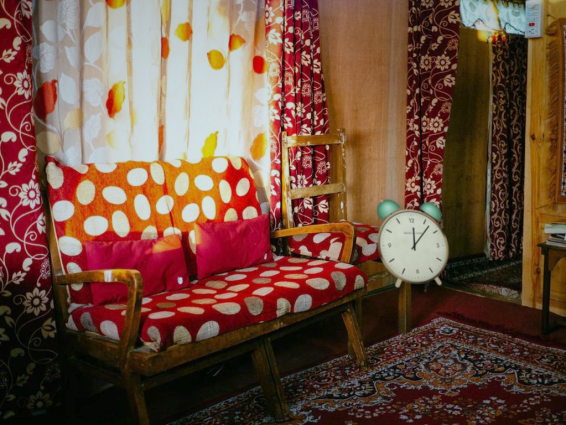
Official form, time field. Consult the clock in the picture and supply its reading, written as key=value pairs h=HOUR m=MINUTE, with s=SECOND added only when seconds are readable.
h=12 m=7
